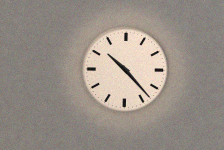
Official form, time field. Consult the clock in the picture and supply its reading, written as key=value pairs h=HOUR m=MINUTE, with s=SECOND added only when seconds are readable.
h=10 m=23
